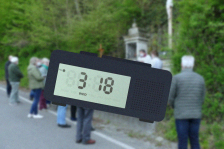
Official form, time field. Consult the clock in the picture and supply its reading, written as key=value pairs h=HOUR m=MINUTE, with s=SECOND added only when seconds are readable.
h=3 m=18
